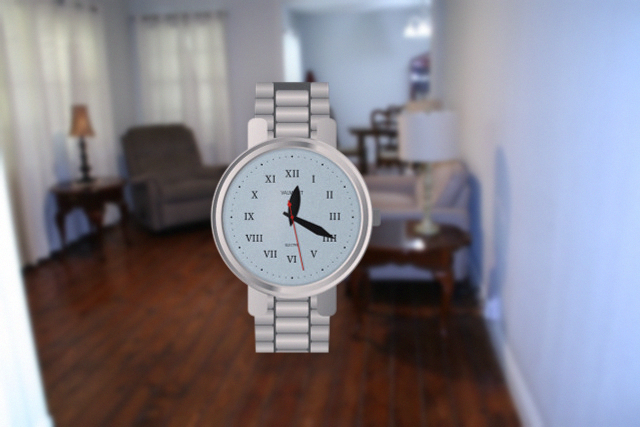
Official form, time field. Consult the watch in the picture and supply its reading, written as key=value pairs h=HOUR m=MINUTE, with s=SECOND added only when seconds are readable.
h=12 m=19 s=28
